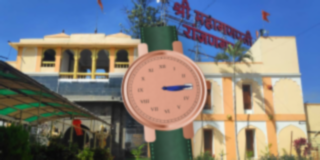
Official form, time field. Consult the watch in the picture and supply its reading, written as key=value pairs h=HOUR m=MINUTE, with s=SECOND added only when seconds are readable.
h=3 m=15
